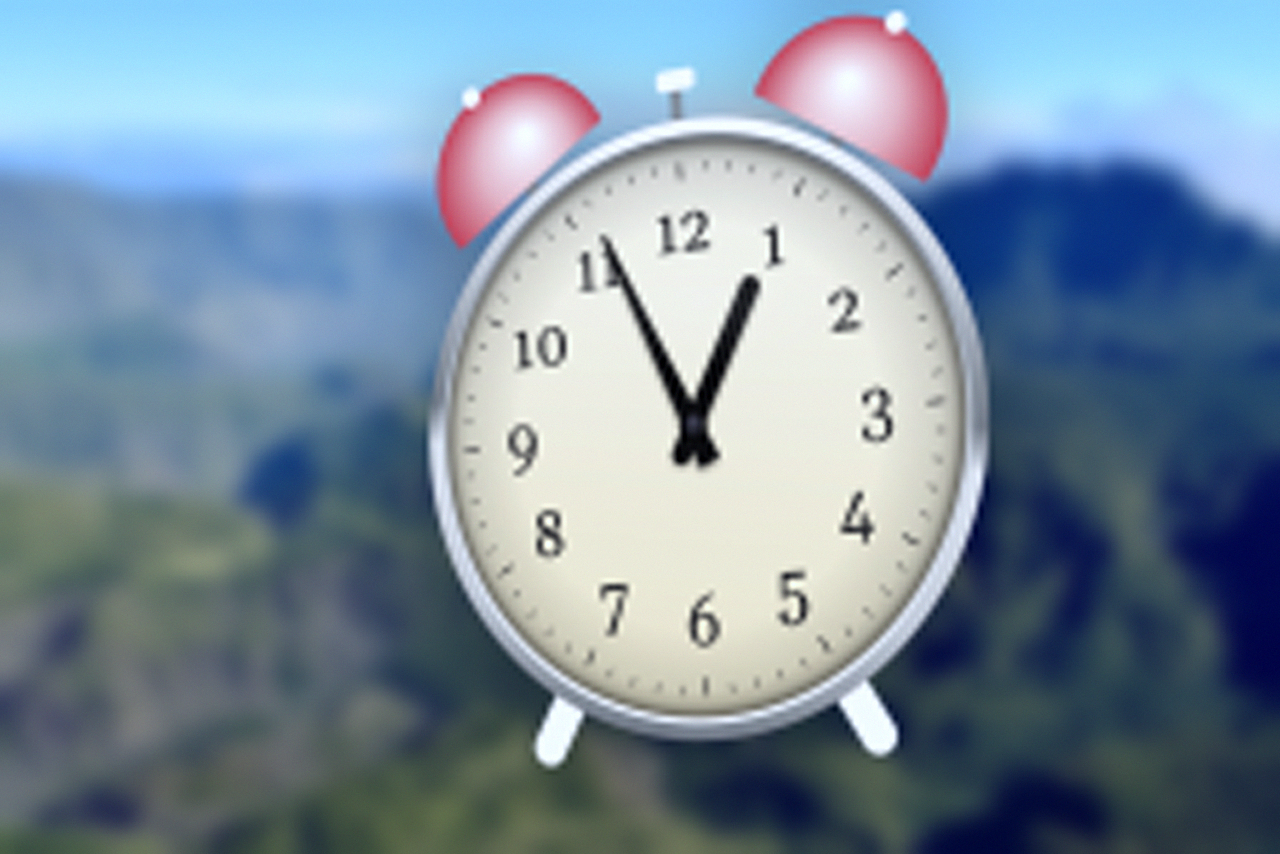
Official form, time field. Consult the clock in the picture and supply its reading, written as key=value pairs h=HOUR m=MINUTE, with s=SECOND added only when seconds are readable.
h=12 m=56
